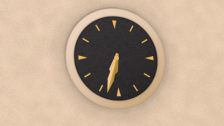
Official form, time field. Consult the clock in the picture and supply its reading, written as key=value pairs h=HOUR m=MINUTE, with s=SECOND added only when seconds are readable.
h=6 m=33
